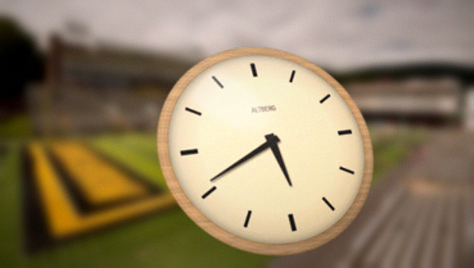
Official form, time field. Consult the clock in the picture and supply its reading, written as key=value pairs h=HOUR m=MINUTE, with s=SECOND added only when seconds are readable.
h=5 m=41
